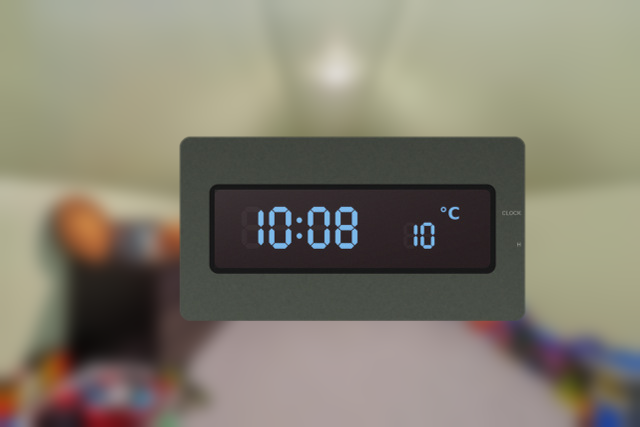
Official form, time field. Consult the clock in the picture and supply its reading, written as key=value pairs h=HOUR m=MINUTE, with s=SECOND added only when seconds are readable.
h=10 m=8
